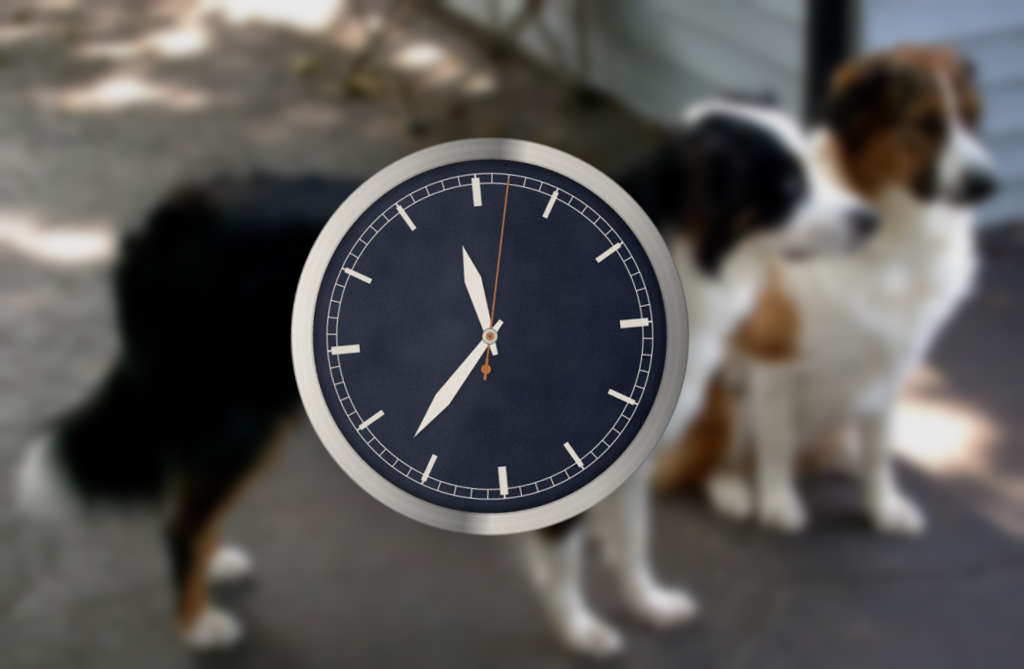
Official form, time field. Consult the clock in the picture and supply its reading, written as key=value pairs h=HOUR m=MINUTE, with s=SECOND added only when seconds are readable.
h=11 m=37 s=2
